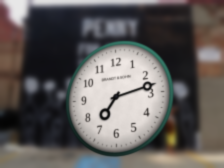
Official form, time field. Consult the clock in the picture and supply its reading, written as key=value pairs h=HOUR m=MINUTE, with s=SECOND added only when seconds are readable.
h=7 m=13
